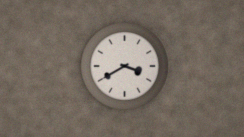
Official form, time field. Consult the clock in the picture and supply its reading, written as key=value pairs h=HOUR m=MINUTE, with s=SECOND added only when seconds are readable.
h=3 m=40
